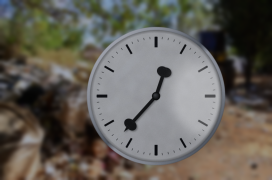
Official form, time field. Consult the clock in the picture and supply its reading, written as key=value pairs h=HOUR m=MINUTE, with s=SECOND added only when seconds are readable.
h=12 m=37
